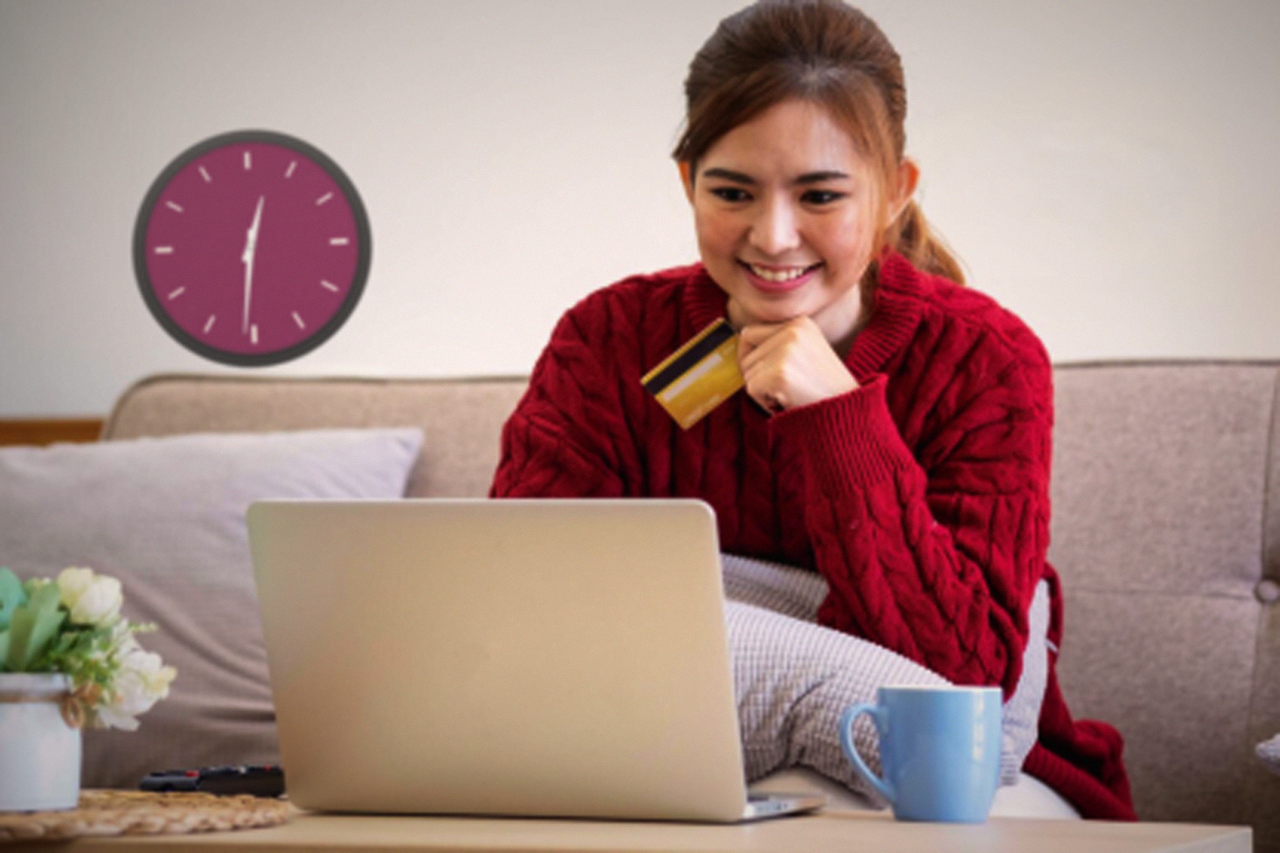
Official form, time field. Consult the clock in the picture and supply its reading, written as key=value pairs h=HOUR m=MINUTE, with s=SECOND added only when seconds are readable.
h=12 m=31
